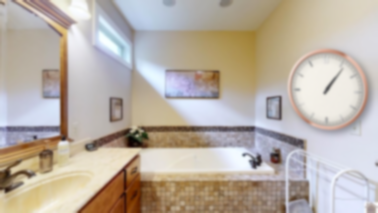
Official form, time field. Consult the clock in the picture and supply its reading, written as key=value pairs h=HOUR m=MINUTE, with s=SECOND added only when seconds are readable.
h=1 m=6
